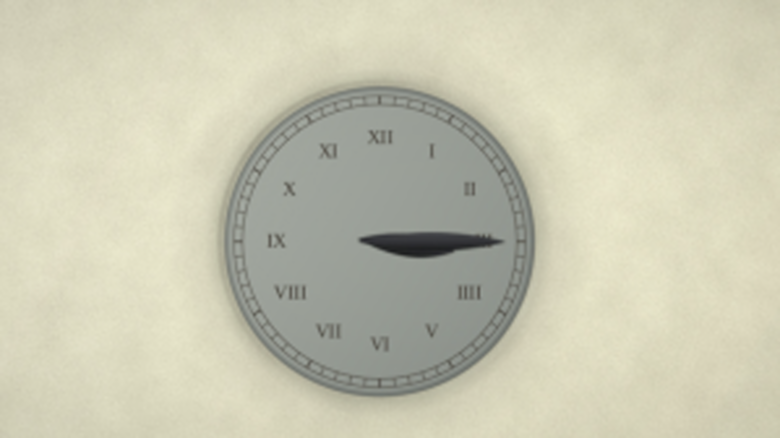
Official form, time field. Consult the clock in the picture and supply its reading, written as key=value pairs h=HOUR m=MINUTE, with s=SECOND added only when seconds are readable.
h=3 m=15
